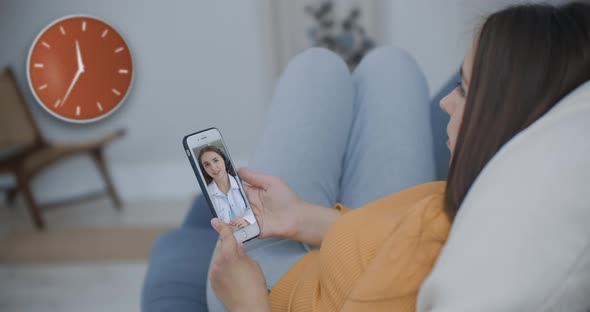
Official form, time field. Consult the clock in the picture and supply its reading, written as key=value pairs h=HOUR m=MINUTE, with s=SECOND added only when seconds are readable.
h=11 m=34
